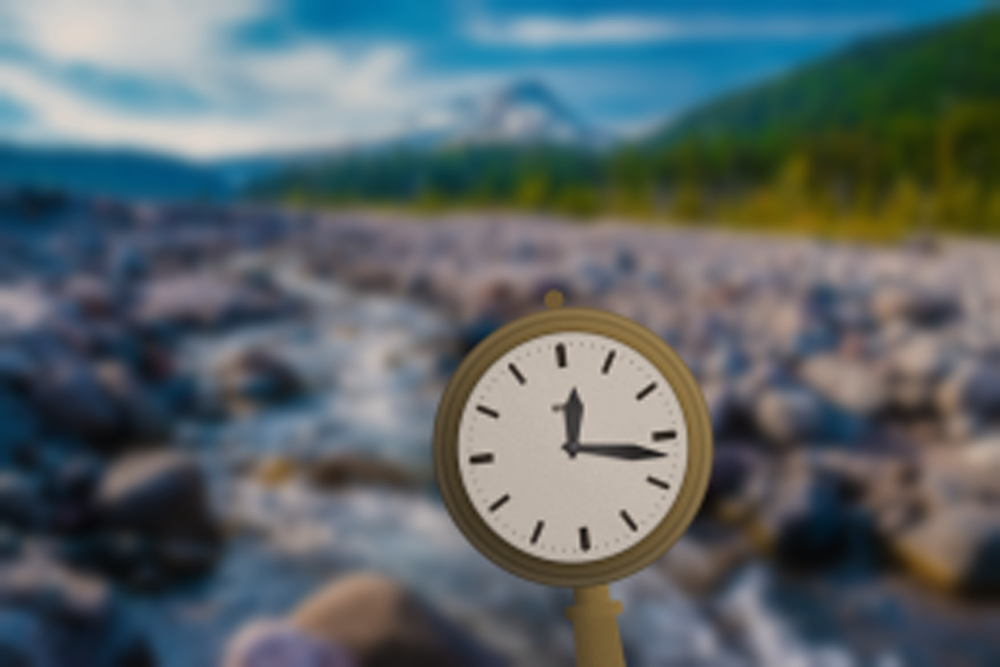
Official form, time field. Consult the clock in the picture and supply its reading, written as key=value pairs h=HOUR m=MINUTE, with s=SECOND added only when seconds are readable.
h=12 m=17
